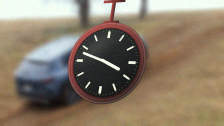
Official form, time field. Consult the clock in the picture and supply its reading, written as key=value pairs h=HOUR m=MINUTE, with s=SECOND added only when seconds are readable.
h=3 m=48
